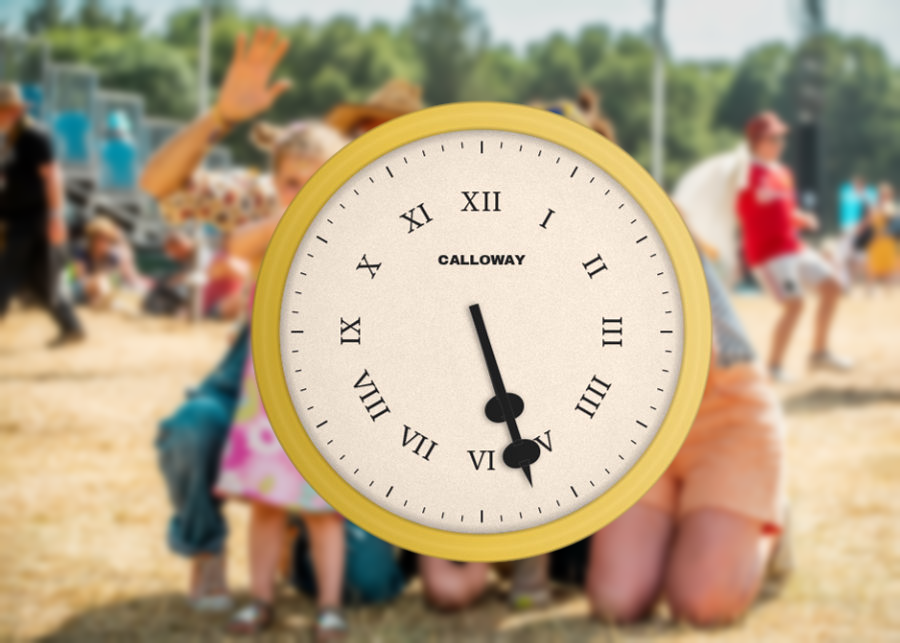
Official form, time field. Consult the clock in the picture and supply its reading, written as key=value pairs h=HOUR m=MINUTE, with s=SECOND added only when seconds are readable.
h=5 m=27
